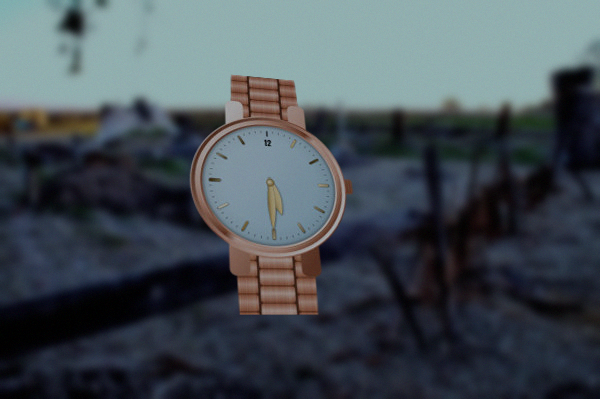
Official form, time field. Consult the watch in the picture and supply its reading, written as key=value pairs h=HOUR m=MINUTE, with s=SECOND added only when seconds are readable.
h=5 m=30
